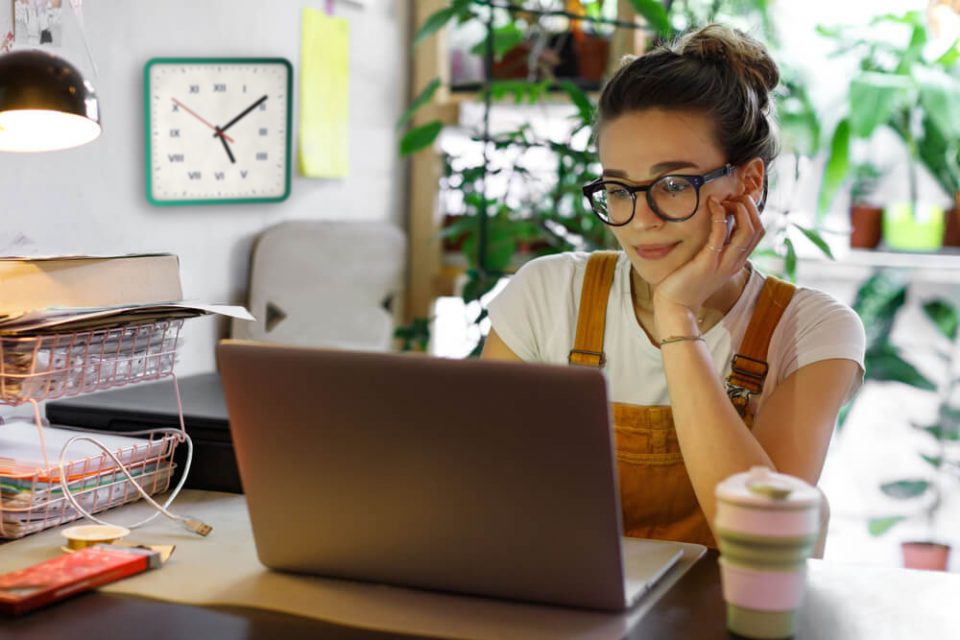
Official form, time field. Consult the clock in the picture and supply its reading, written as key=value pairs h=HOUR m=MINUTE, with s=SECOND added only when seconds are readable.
h=5 m=8 s=51
